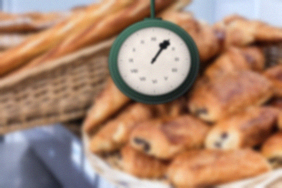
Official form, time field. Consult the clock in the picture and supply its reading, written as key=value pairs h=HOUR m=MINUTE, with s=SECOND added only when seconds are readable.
h=1 m=6
